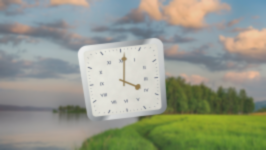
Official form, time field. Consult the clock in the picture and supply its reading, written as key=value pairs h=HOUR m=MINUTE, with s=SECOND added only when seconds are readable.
h=4 m=1
